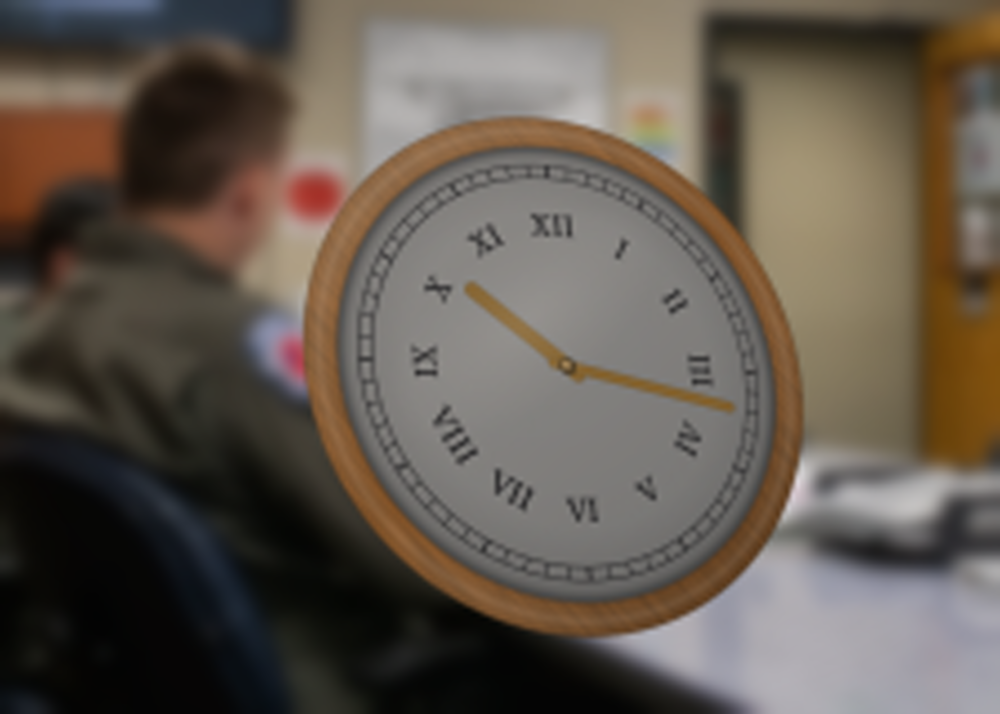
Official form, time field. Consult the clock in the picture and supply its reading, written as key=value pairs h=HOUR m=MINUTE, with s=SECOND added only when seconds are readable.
h=10 m=17
